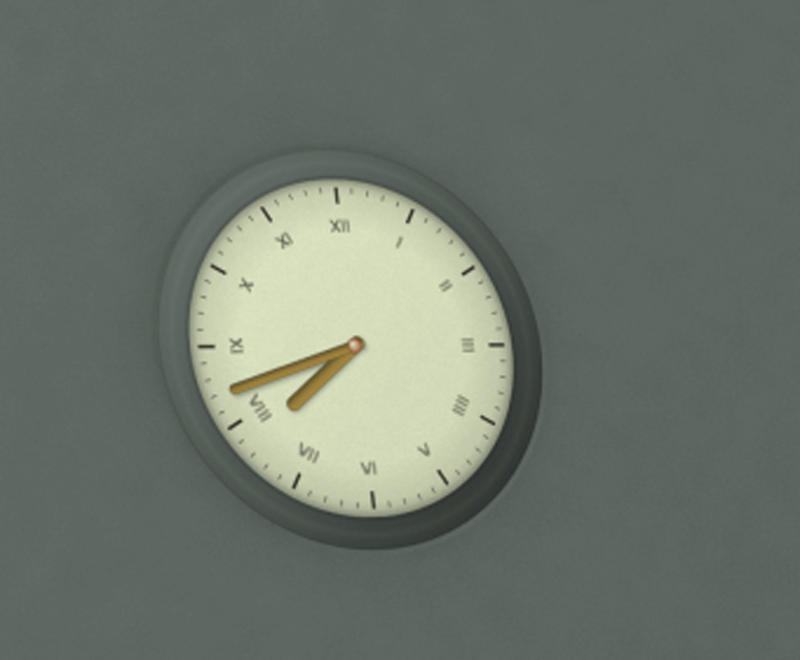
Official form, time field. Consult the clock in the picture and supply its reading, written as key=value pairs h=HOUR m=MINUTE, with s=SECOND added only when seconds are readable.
h=7 m=42
